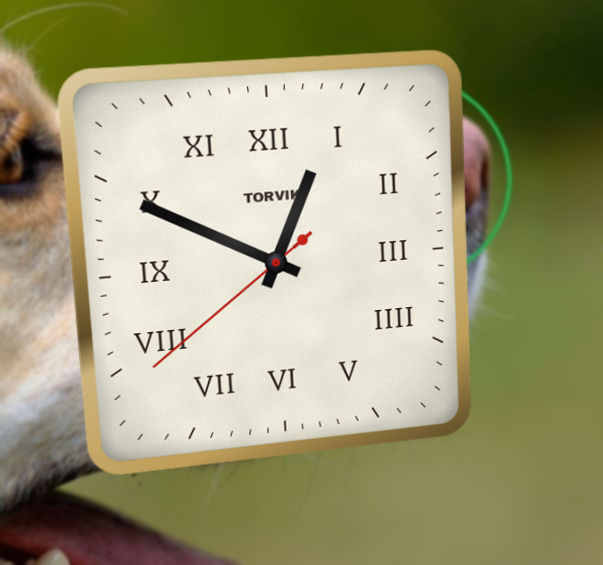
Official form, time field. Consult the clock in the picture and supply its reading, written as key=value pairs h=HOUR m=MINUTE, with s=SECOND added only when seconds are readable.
h=12 m=49 s=39
